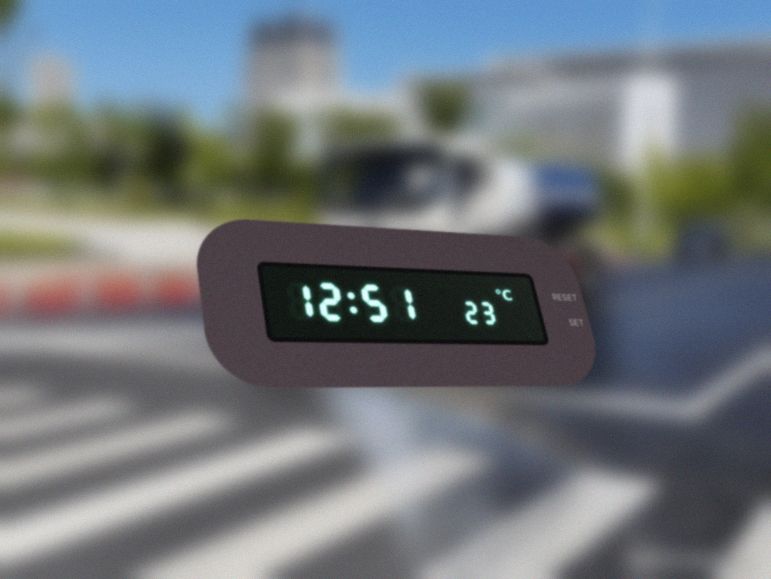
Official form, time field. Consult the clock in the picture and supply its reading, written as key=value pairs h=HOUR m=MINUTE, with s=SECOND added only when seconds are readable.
h=12 m=51
